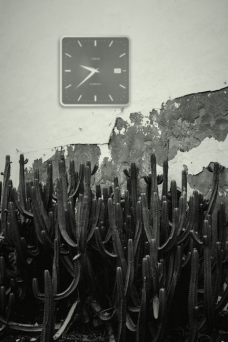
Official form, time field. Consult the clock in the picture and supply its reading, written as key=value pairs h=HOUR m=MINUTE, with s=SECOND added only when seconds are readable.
h=9 m=38
